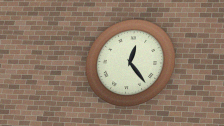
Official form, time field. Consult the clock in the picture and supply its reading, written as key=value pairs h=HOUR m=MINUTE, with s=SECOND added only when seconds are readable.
h=12 m=23
